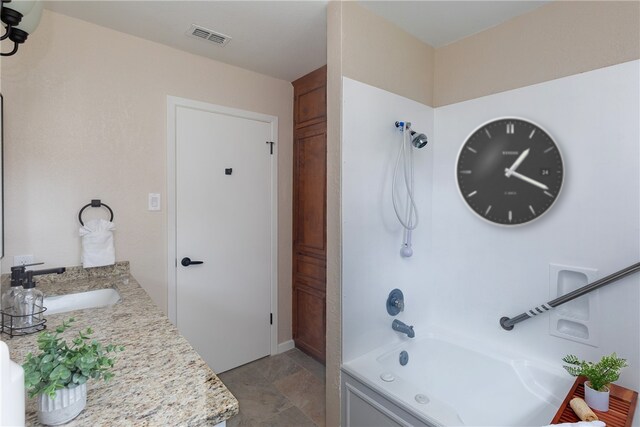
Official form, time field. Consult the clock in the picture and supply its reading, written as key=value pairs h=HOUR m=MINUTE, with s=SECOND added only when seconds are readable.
h=1 m=19
